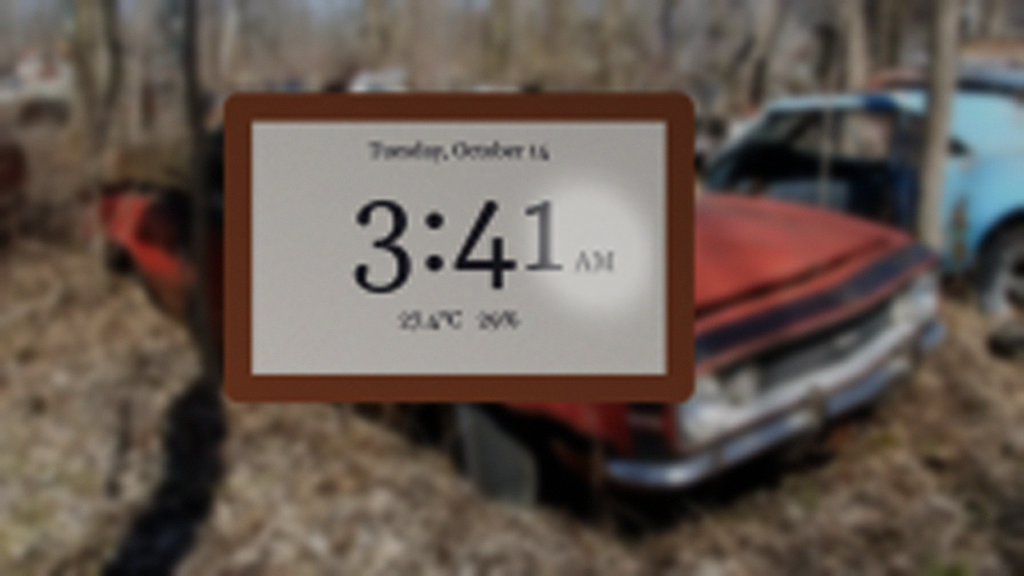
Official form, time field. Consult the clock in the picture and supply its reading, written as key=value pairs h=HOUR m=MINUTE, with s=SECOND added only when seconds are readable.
h=3 m=41
